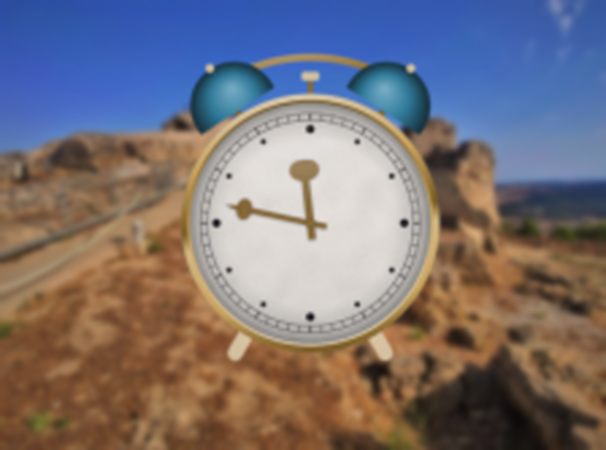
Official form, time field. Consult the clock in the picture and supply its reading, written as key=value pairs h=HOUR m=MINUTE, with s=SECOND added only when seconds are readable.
h=11 m=47
